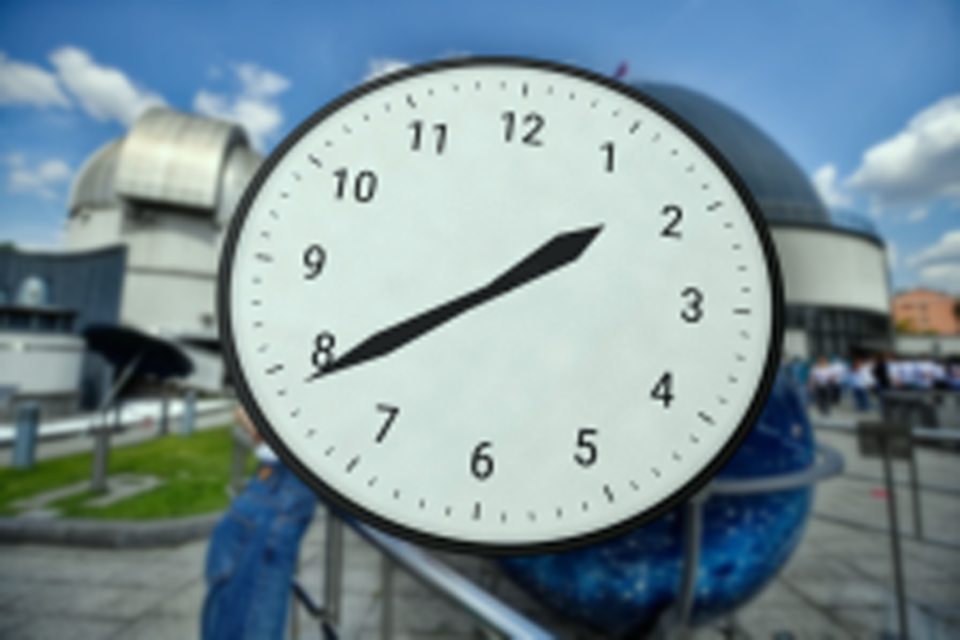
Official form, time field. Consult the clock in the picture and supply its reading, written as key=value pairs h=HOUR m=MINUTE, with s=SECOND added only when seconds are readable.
h=1 m=39
